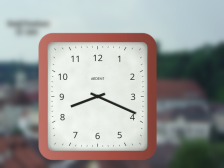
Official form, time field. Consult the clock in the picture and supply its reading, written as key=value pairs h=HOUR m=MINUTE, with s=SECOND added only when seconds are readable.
h=8 m=19
